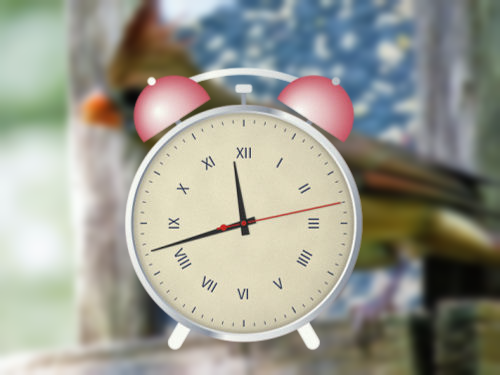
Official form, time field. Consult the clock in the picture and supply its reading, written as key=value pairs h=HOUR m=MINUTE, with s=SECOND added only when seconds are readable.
h=11 m=42 s=13
